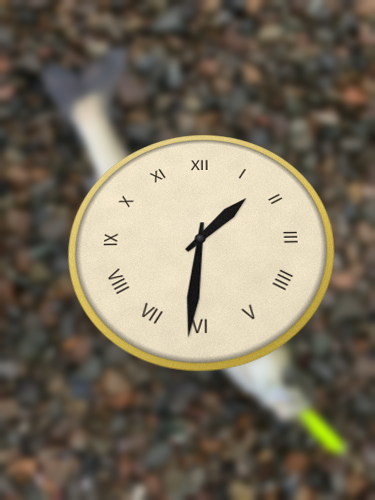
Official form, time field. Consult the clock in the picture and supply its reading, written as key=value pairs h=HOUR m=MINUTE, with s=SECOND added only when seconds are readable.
h=1 m=31
